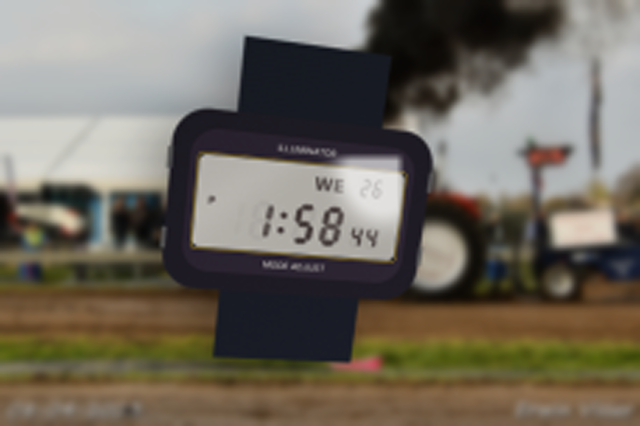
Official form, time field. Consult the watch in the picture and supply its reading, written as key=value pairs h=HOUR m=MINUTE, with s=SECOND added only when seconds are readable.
h=1 m=58 s=44
